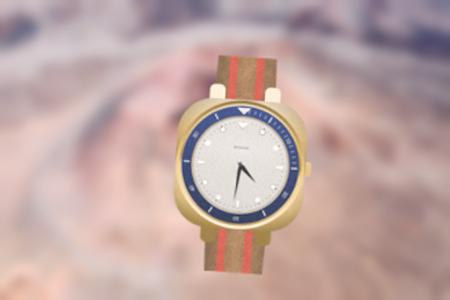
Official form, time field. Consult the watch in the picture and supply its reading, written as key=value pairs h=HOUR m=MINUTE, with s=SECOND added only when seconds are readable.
h=4 m=31
